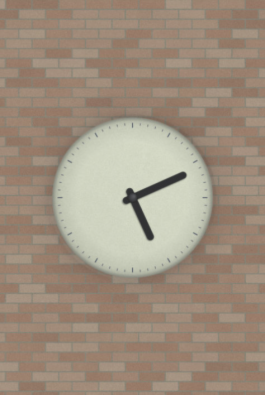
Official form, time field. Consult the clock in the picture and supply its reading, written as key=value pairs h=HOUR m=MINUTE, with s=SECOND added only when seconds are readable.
h=5 m=11
